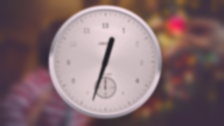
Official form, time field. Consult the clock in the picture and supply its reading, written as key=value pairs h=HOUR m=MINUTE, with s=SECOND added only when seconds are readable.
h=12 m=33
